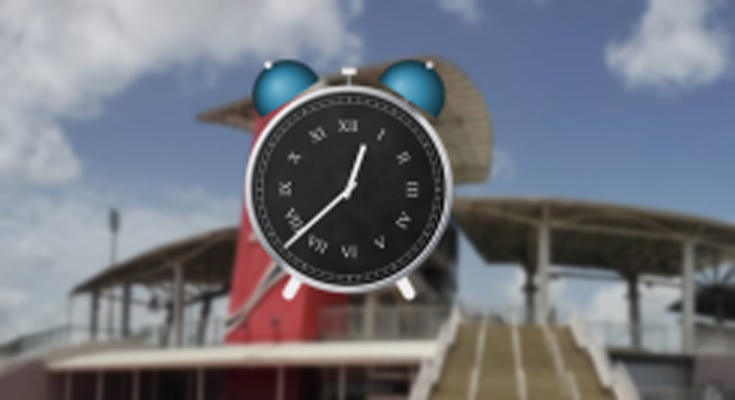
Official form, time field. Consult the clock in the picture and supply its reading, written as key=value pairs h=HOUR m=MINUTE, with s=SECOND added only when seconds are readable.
h=12 m=38
